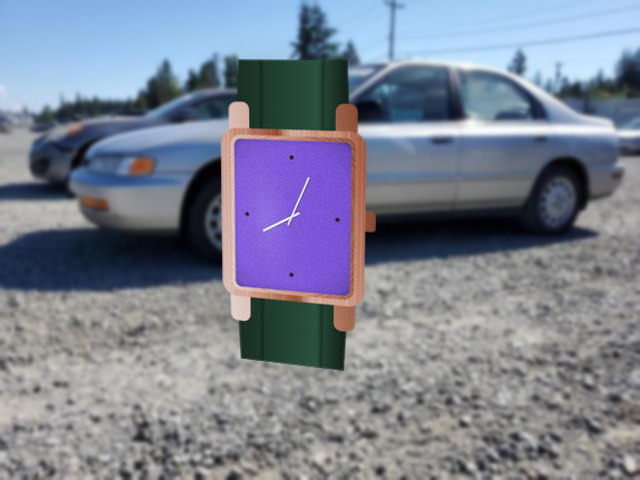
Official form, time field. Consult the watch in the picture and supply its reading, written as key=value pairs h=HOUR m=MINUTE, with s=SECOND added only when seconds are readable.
h=8 m=4
